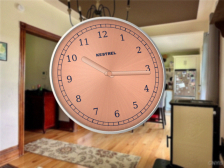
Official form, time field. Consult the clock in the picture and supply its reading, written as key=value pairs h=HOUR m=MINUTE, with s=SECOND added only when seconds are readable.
h=10 m=16
